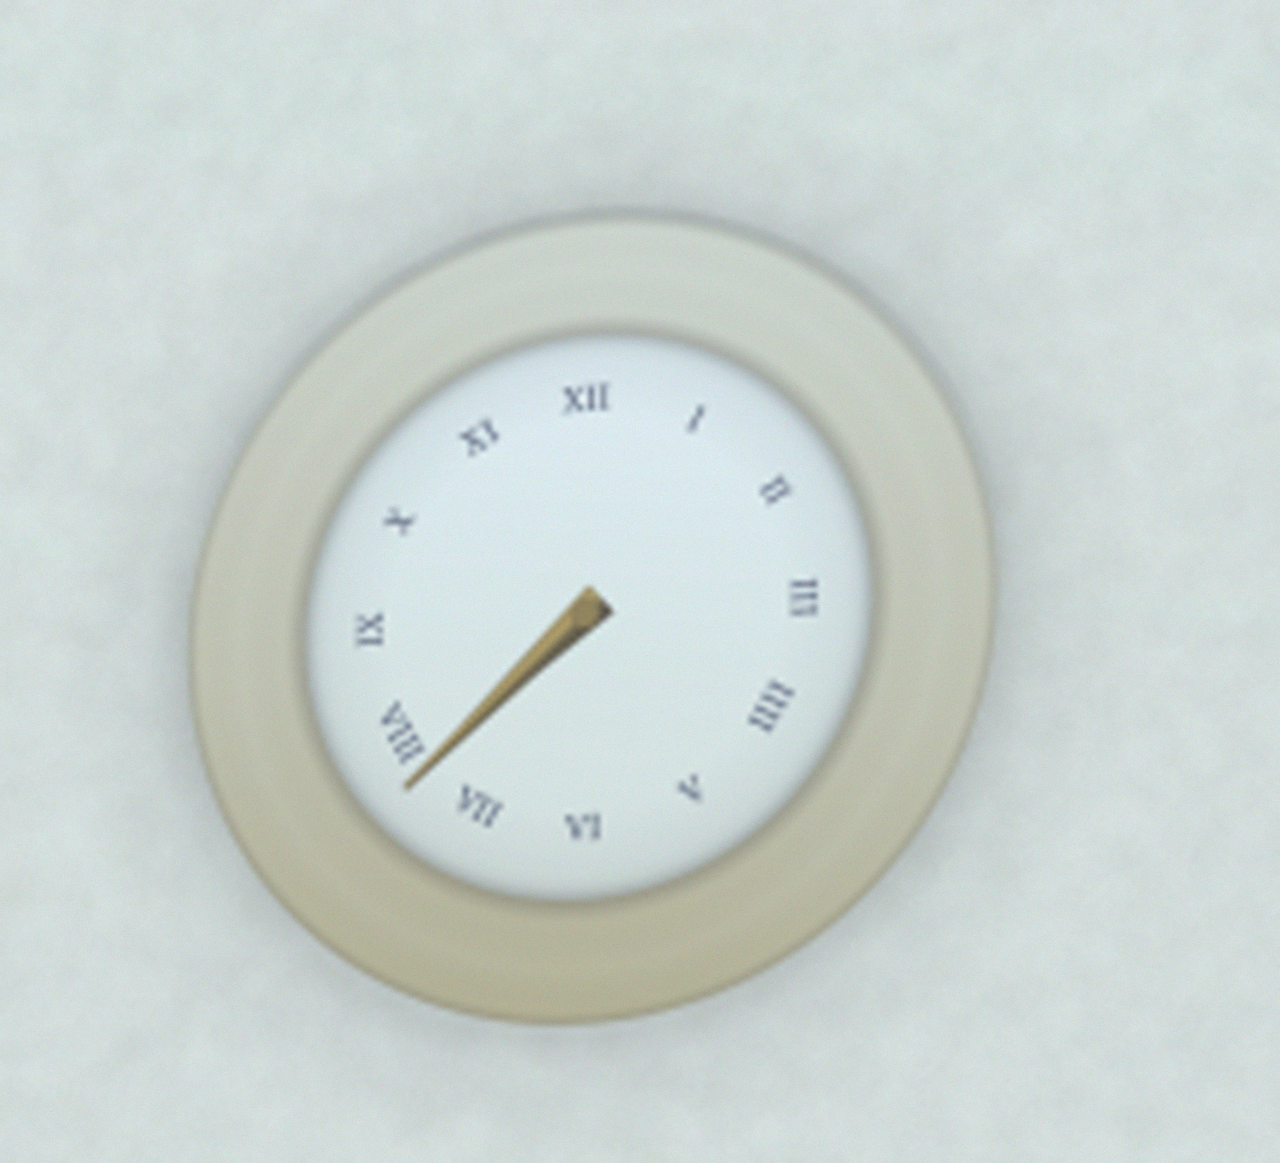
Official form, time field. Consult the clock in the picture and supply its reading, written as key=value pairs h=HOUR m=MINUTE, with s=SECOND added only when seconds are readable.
h=7 m=38
